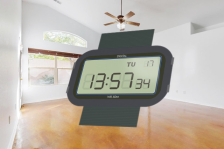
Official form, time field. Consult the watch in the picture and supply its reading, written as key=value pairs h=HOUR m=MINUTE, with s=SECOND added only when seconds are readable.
h=13 m=57 s=34
